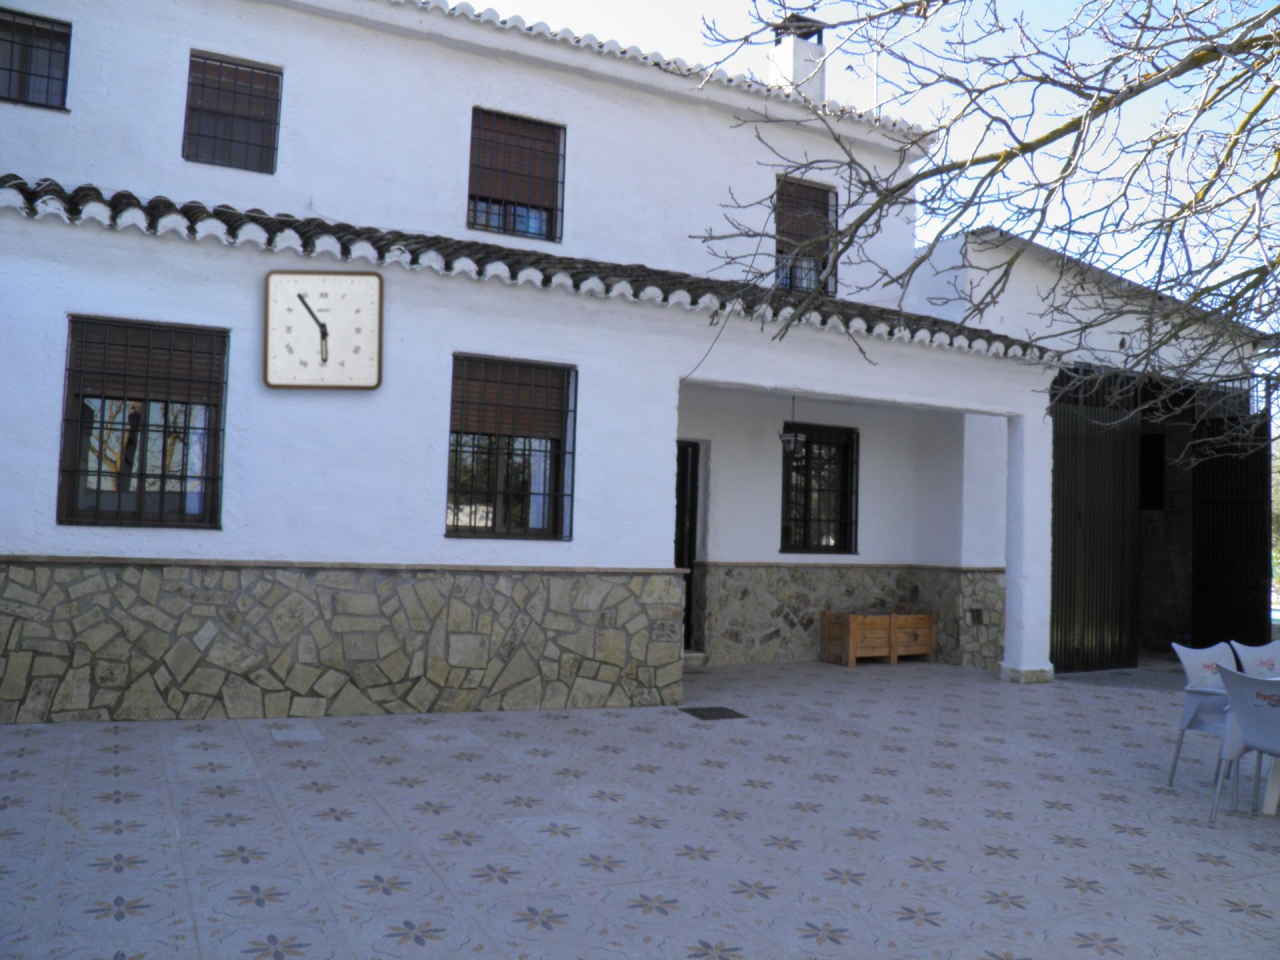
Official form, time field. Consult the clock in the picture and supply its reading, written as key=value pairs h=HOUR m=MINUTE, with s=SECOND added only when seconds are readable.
h=5 m=54
